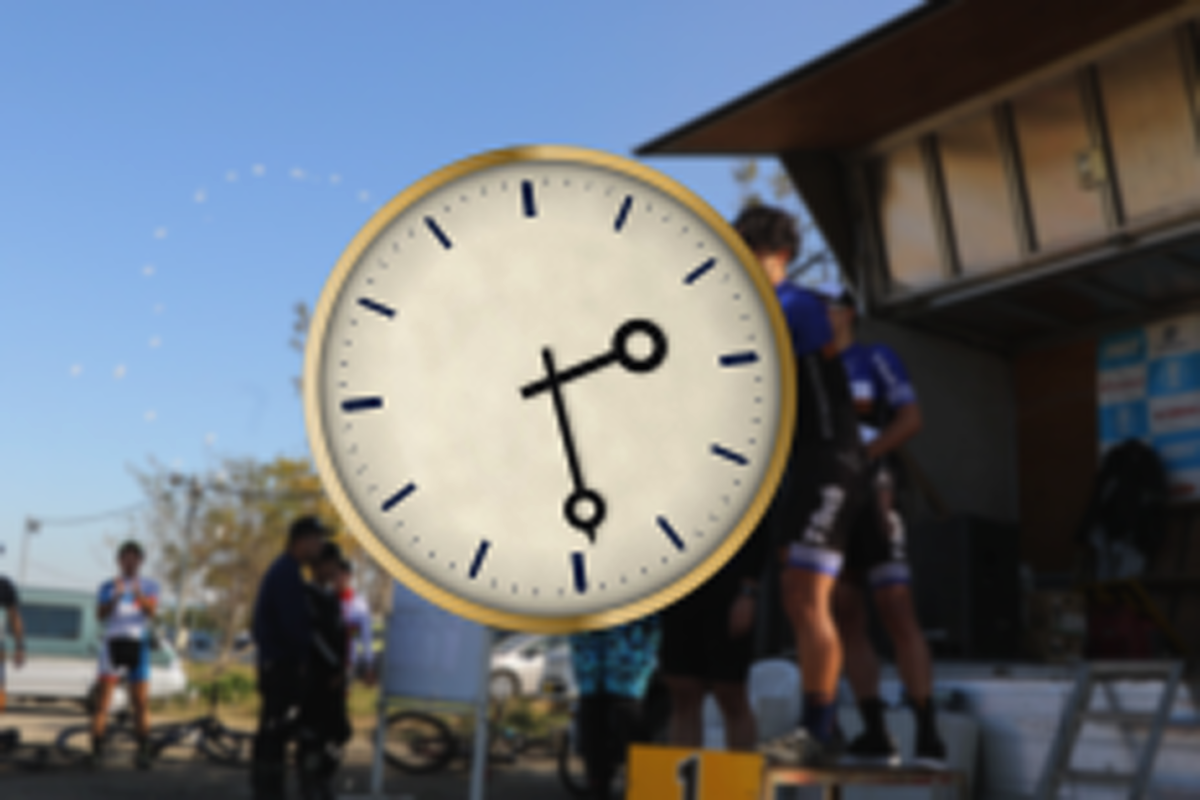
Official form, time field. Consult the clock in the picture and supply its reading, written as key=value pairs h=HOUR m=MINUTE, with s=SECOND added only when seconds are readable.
h=2 m=29
